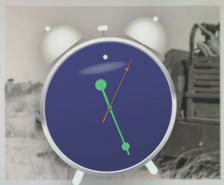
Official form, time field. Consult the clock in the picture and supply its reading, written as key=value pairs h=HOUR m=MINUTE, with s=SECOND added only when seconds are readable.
h=11 m=27 s=5
